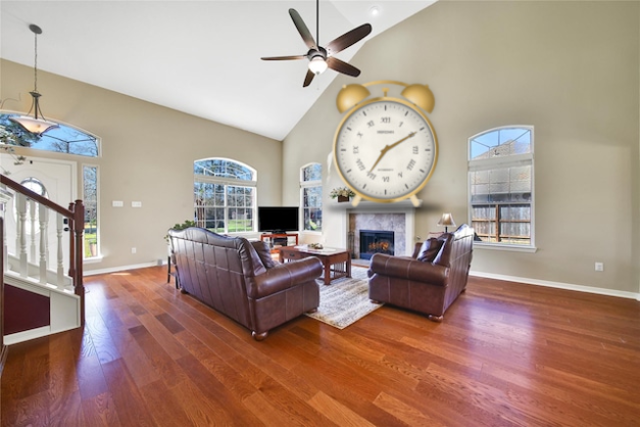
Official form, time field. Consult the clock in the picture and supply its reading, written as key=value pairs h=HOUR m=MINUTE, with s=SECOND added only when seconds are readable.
h=7 m=10
